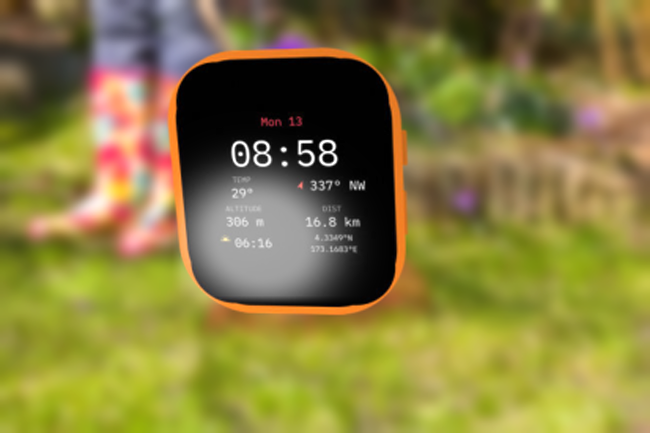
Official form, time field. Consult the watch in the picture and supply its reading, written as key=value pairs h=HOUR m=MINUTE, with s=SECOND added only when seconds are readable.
h=8 m=58
